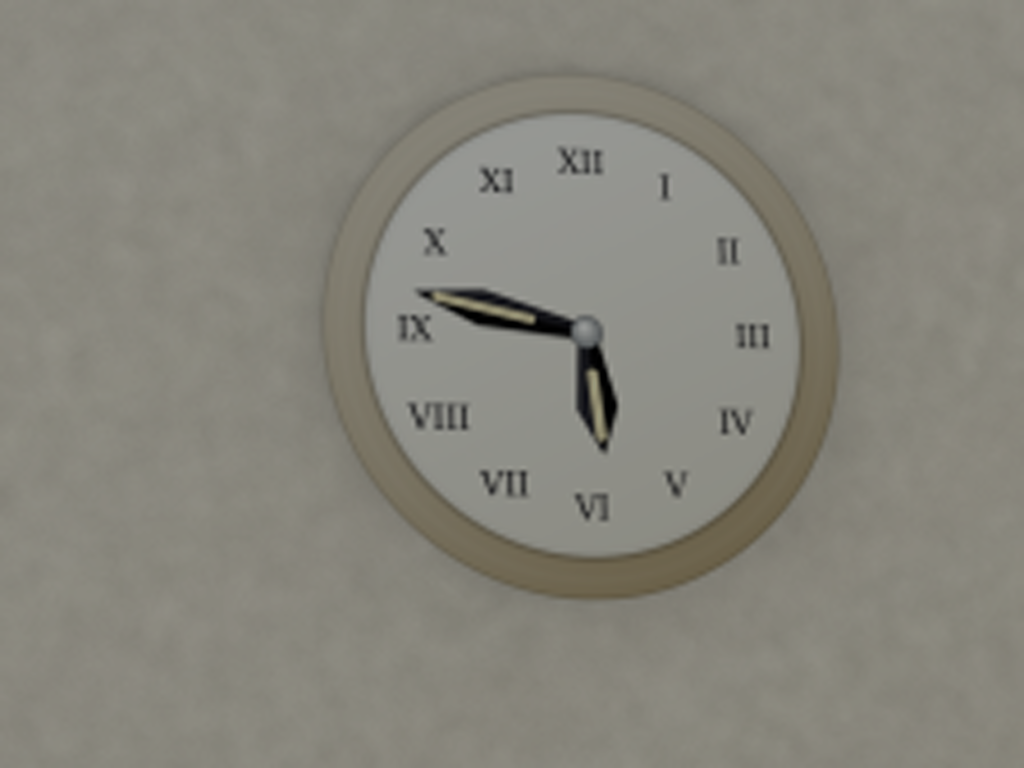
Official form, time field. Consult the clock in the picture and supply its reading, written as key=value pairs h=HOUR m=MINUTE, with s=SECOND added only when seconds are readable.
h=5 m=47
